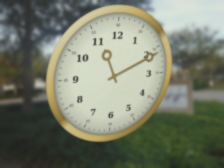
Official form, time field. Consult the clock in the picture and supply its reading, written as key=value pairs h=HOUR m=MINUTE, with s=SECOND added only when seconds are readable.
h=11 m=11
